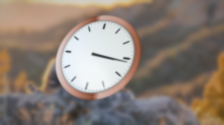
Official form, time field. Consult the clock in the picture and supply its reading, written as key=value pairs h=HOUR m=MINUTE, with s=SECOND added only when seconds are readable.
h=3 m=16
